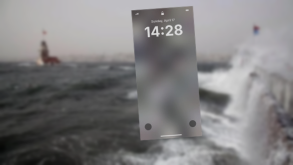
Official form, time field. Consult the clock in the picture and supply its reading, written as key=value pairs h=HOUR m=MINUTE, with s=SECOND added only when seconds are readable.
h=14 m=28
